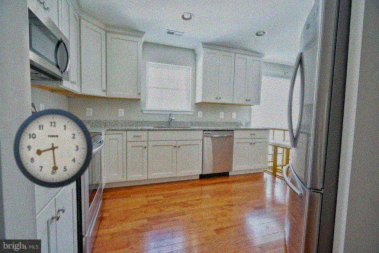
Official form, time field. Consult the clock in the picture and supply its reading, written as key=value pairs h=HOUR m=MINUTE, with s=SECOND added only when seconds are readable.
h=8 m=29
